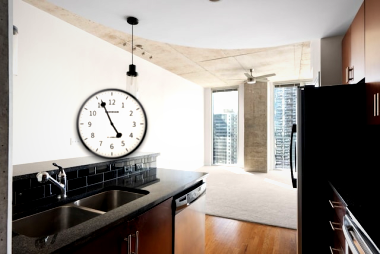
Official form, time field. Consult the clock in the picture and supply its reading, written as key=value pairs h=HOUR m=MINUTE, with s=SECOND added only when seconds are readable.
h=4 m=56
